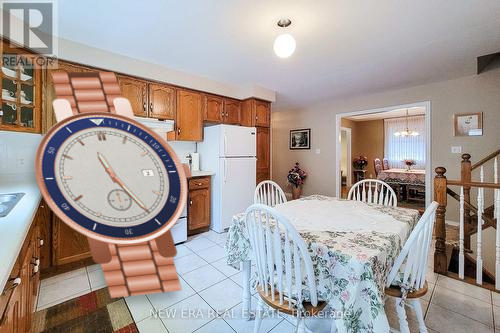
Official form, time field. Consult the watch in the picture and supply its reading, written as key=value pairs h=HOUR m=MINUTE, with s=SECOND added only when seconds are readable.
h=11 m=25
